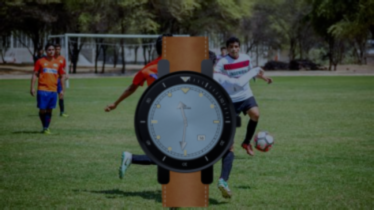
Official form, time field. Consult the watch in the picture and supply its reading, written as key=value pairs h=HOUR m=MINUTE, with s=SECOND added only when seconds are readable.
h=11 m=31
